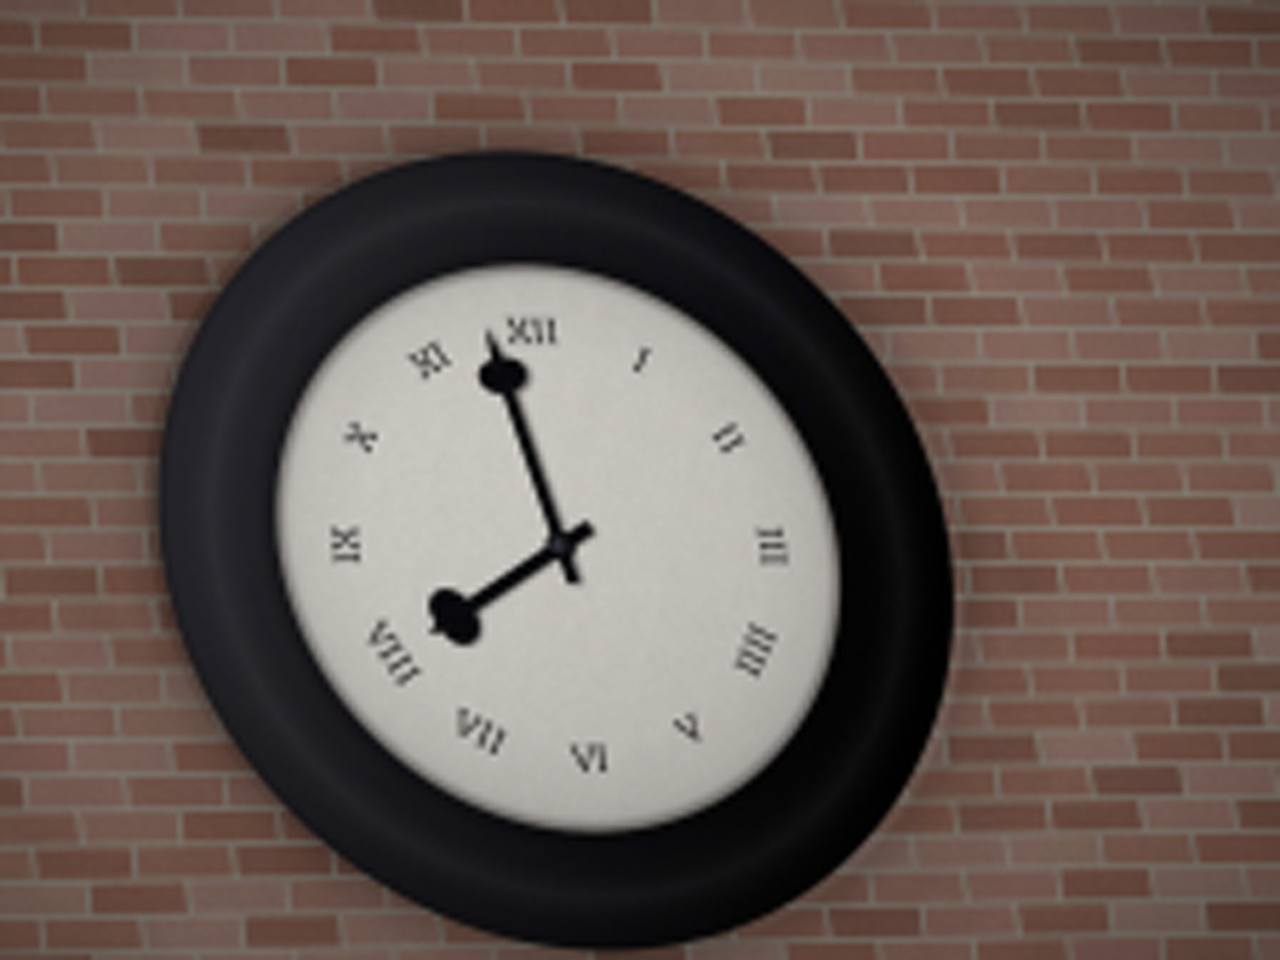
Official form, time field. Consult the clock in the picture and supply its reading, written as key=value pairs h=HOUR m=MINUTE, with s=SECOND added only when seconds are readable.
h=7 m=58
